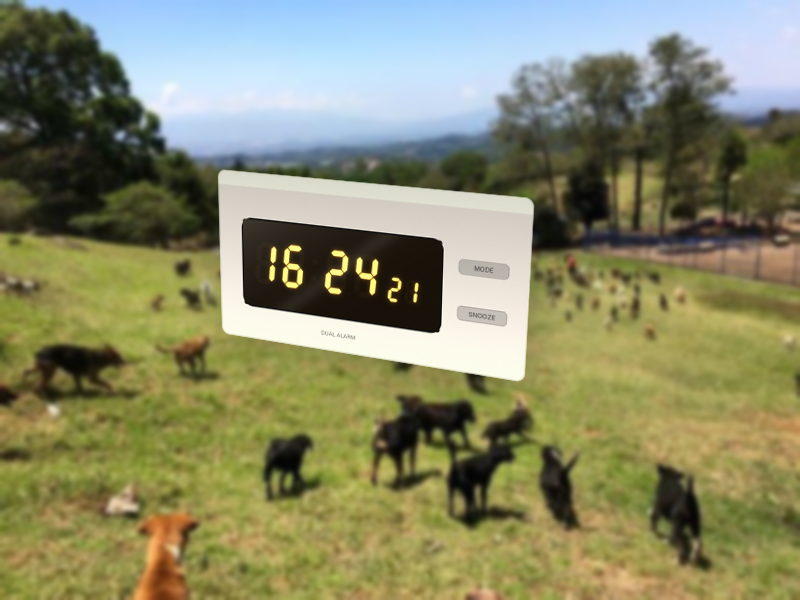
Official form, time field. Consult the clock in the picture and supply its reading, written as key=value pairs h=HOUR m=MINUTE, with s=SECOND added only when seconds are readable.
h=16 m=24 s=21
